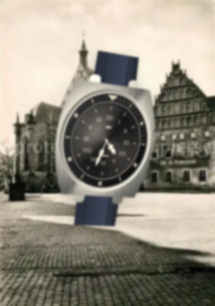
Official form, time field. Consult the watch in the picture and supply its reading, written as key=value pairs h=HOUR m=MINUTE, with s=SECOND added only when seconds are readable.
h=4 m=33
